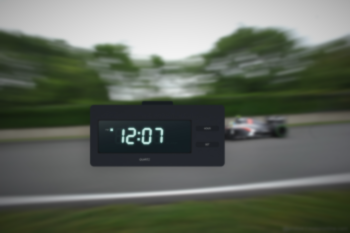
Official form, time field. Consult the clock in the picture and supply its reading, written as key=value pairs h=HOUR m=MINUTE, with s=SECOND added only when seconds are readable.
h=12 m=7
